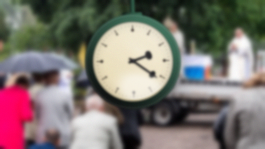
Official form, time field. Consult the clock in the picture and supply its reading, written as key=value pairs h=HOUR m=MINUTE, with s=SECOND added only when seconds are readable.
h=2 m=21
